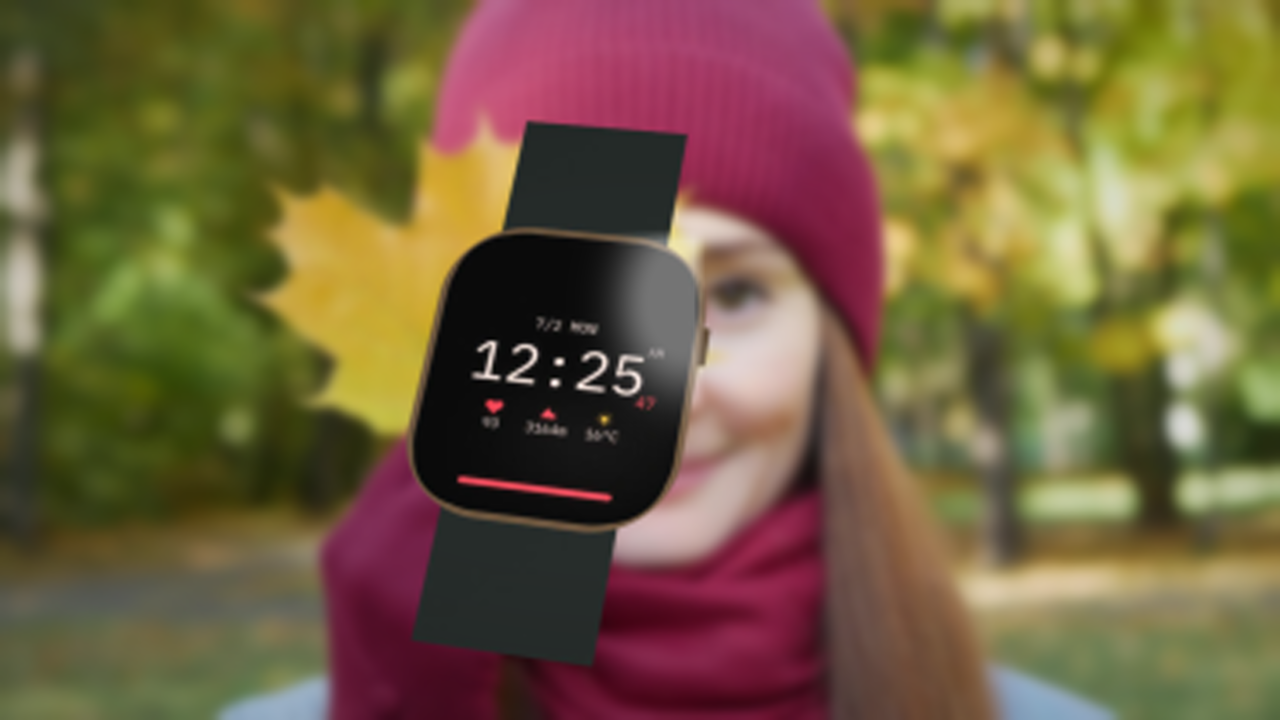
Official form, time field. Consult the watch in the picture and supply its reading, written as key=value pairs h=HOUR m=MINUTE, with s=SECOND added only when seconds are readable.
h=12 m=25
